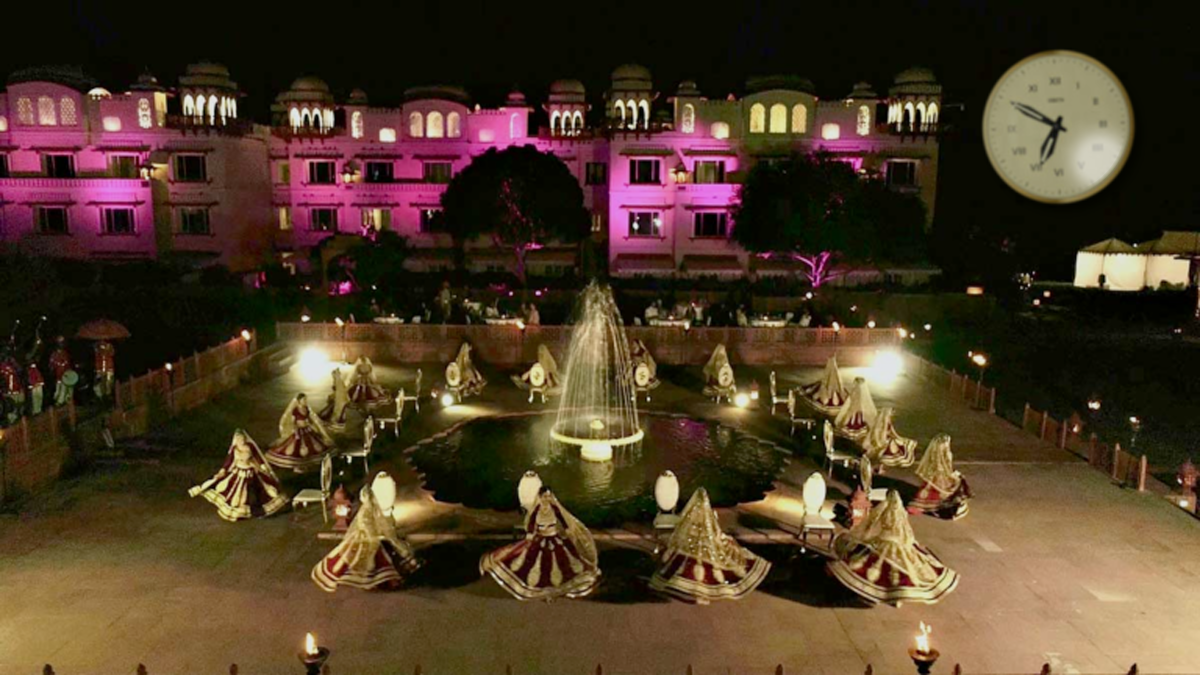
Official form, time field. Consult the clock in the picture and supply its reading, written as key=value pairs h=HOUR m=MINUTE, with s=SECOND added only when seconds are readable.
h=6 m=50
